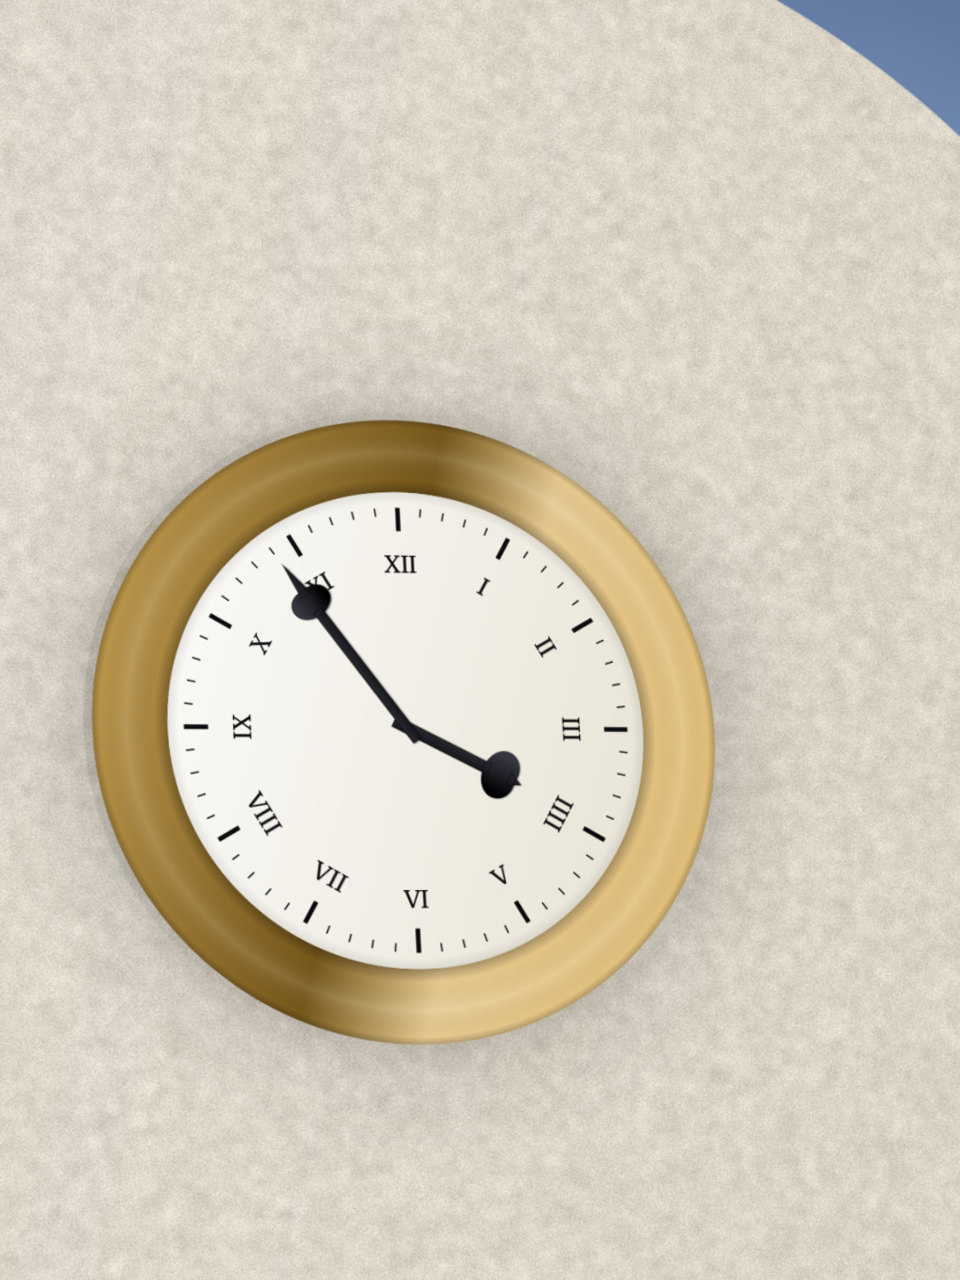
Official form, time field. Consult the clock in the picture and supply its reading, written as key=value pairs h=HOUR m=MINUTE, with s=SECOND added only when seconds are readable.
h=3 m=54
